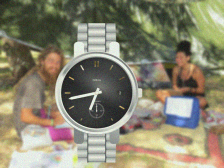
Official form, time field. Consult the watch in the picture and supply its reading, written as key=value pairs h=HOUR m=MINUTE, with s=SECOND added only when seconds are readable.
h=6 m=43
